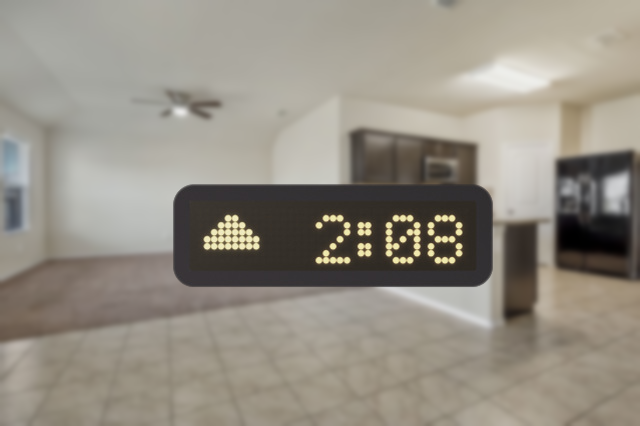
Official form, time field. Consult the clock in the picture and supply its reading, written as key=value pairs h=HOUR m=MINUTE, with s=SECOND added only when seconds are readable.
h=2 m=8
